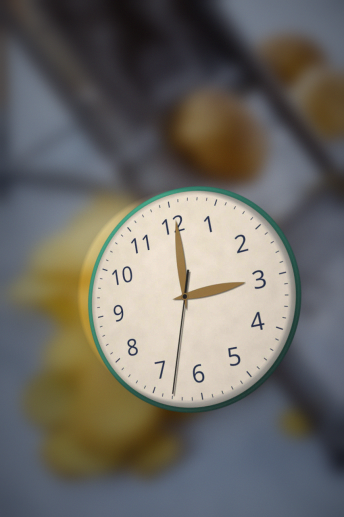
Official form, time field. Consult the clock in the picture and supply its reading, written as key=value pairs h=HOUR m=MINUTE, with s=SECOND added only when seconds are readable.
h=3 m=0 s=33
